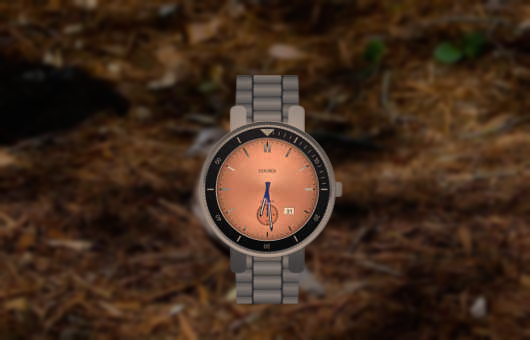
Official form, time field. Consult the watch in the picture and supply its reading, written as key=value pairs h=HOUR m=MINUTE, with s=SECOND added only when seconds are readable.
h=6 m=29
